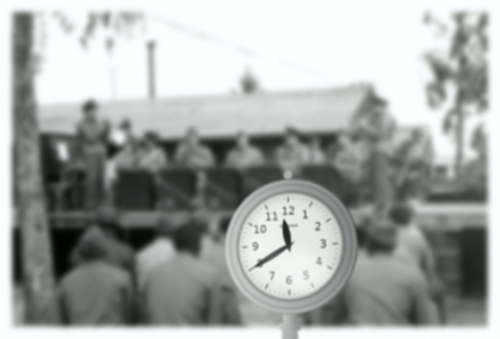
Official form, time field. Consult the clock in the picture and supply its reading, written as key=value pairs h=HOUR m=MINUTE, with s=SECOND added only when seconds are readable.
h=11 m=40
